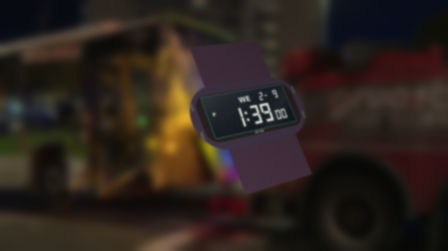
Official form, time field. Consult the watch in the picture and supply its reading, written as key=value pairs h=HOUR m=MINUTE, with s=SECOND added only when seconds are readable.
h=1 m=39
